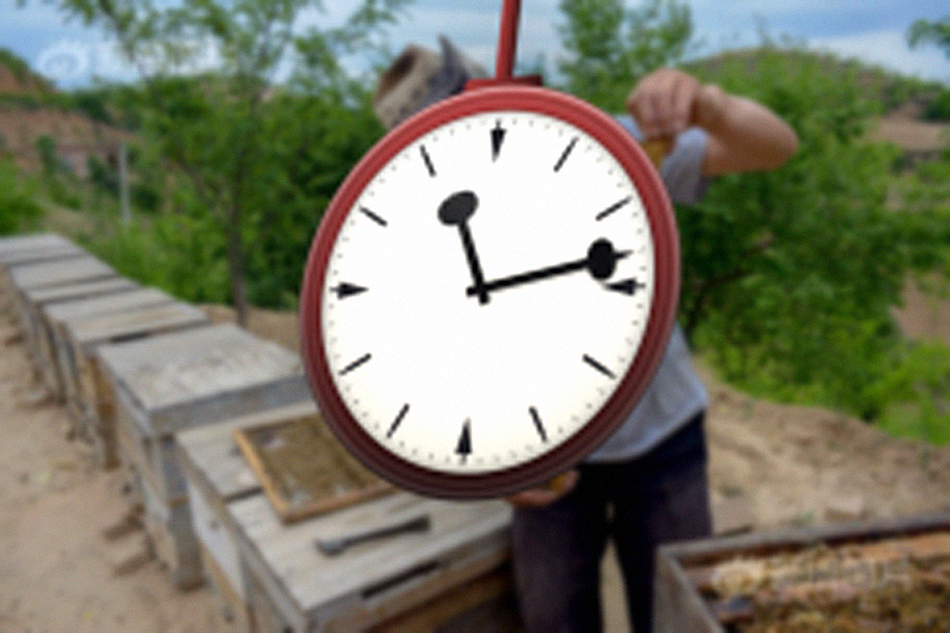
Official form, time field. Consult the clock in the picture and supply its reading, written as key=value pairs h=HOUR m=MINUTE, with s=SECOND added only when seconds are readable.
h=11 m=13
